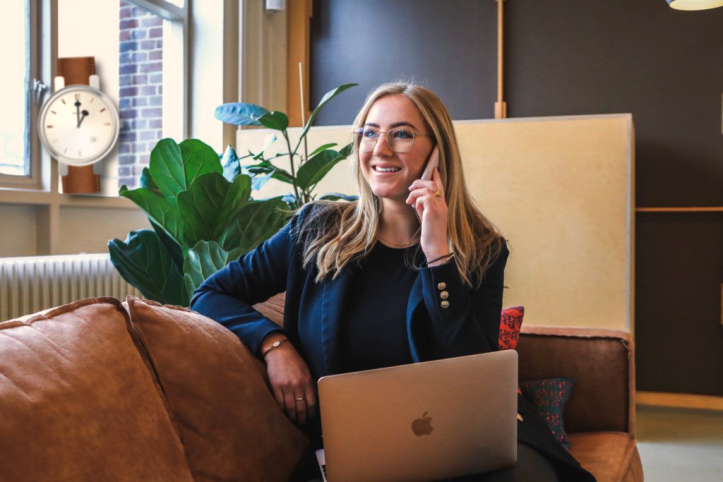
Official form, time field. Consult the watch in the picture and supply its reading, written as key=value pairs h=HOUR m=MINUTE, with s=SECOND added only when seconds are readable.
h=1 m=0
